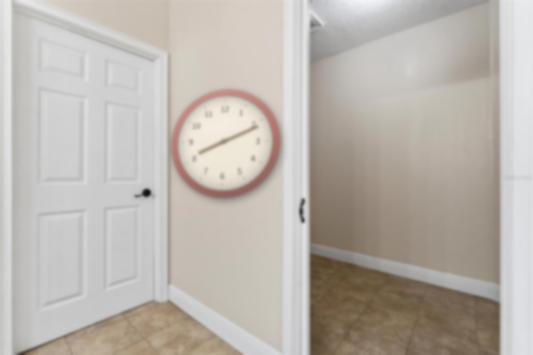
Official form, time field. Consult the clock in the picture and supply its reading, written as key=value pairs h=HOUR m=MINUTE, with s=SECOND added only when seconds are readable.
h=8 m=11
